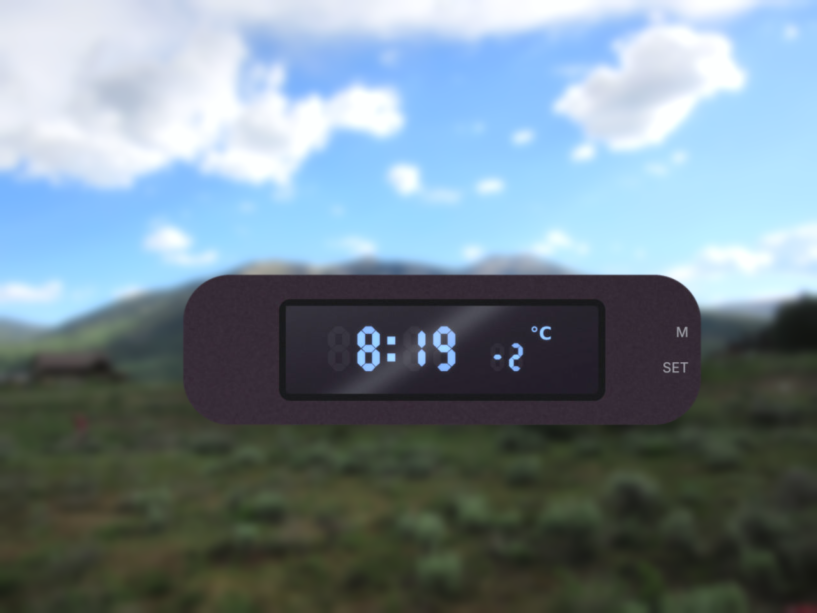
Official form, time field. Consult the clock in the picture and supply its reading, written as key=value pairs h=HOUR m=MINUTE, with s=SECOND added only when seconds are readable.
h=8 m=19
